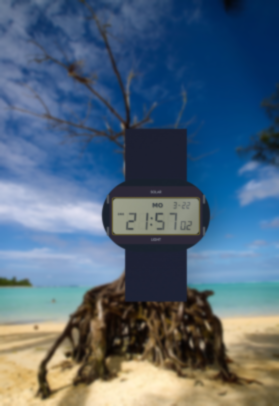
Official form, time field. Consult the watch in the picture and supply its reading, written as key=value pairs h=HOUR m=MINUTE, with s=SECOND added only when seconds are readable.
h=21 m=57
